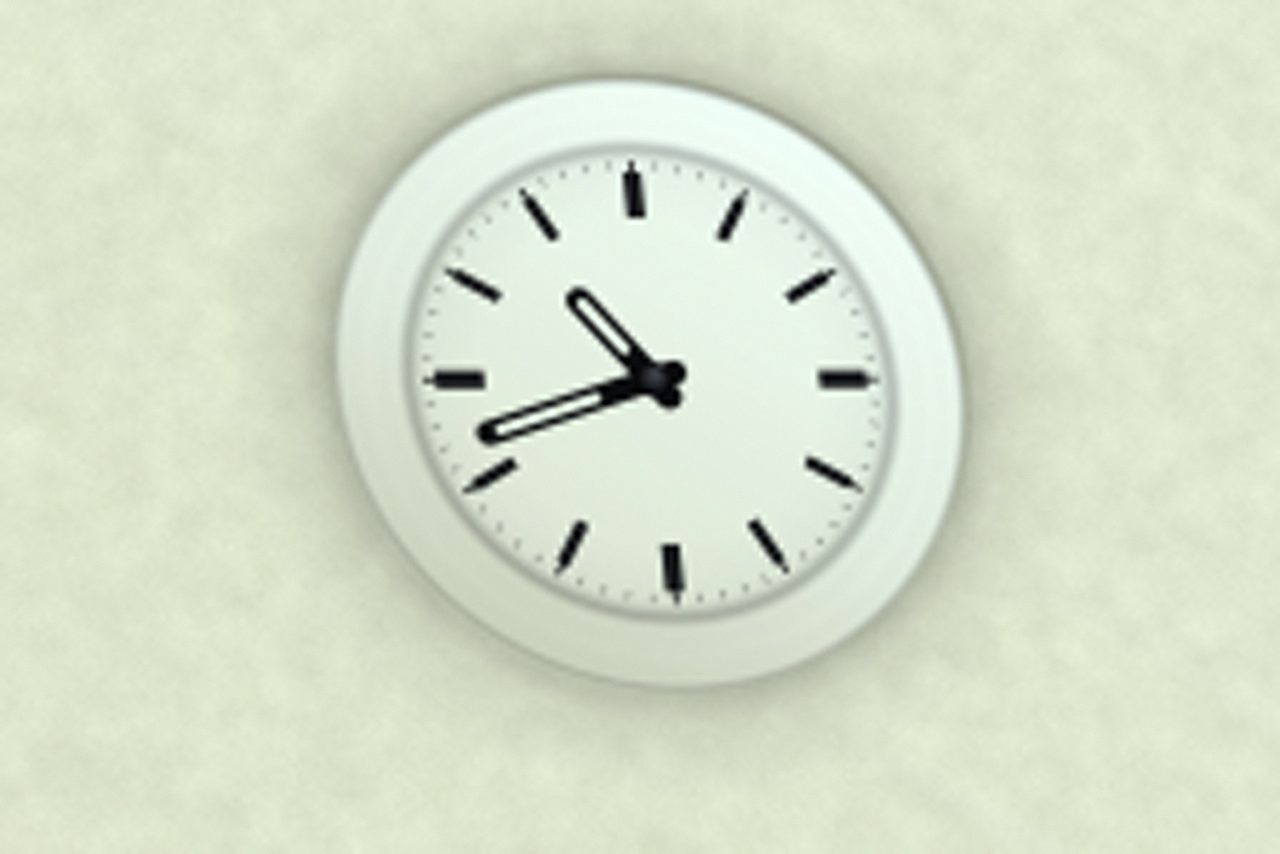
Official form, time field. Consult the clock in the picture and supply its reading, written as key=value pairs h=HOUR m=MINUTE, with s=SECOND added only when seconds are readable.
h=10 m=42
